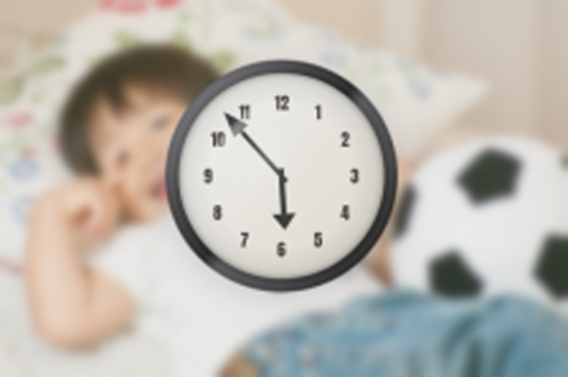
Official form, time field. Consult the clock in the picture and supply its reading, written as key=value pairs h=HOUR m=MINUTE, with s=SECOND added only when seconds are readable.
h=5 m=53
